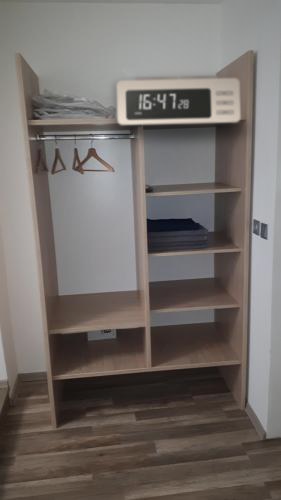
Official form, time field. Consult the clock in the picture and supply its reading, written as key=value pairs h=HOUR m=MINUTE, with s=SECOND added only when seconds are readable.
h=16 m=47
